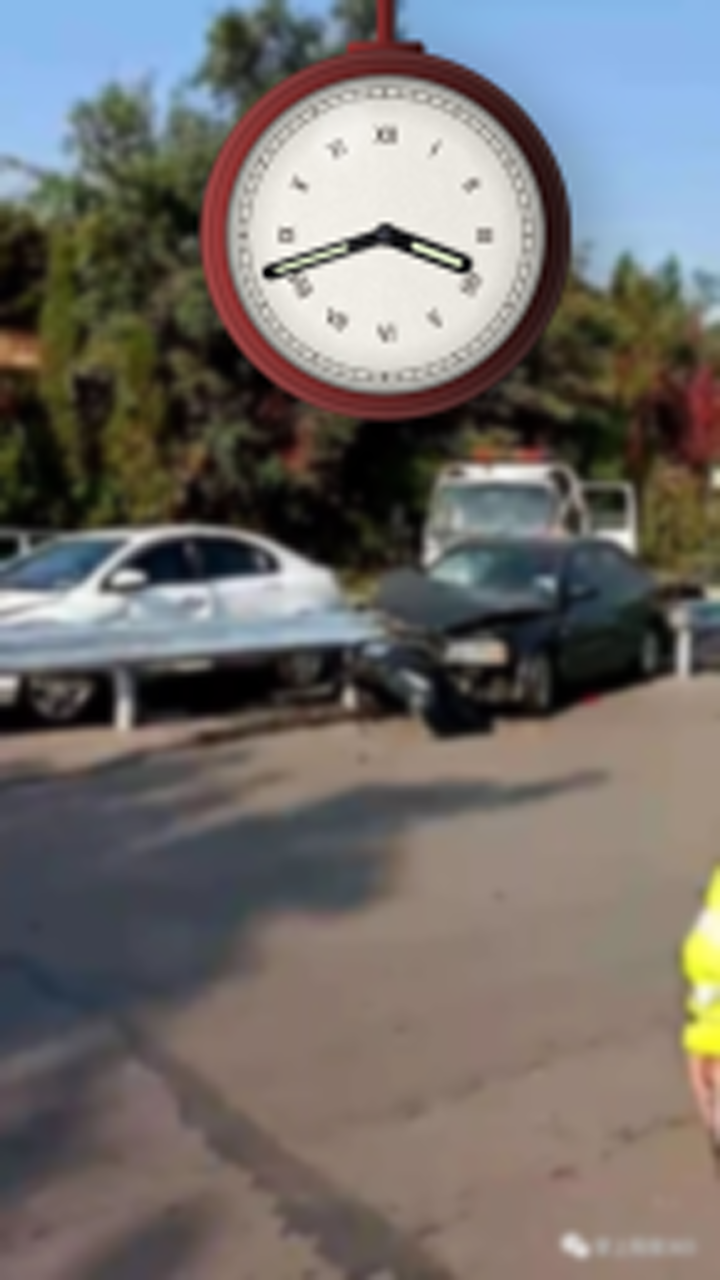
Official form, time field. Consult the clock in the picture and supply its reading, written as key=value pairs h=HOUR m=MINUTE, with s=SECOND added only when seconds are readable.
h=3 m=42
